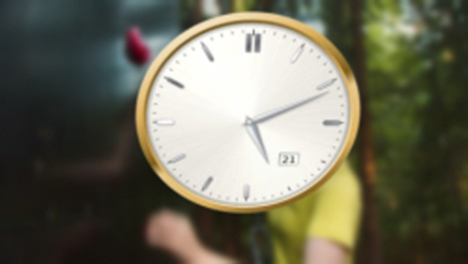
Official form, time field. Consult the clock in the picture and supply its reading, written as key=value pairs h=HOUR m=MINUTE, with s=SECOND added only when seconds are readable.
h=5 m=11
